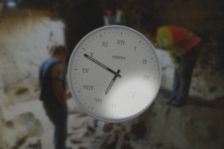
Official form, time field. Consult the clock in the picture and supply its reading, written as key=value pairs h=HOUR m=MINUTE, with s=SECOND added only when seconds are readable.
h=6 m=49
